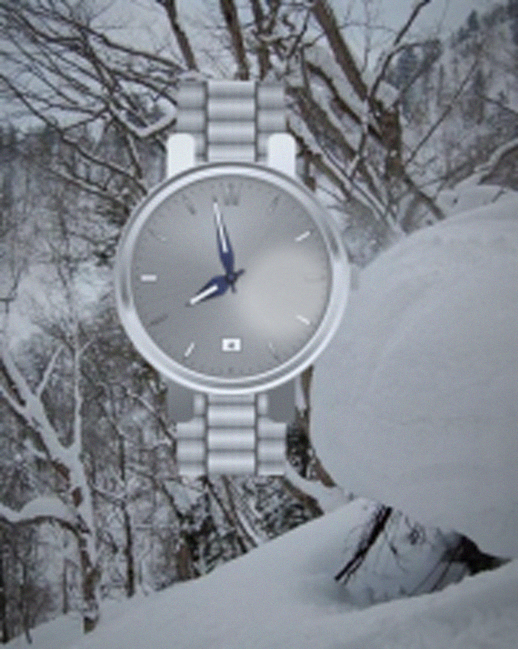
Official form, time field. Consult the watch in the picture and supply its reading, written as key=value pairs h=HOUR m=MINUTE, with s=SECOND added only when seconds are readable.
h=7 m=58
